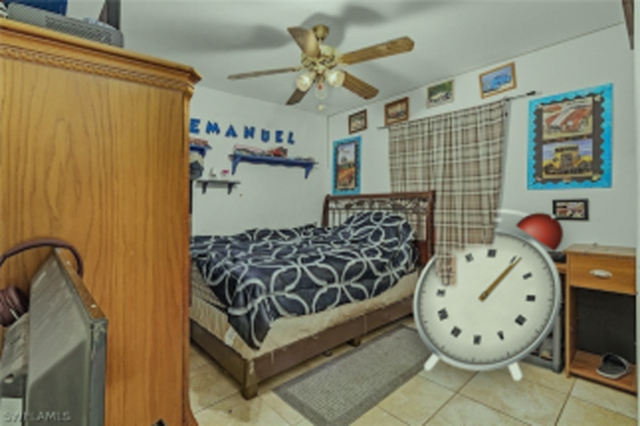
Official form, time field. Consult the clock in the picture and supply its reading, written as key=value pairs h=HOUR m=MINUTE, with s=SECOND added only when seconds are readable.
h=1 m=6
